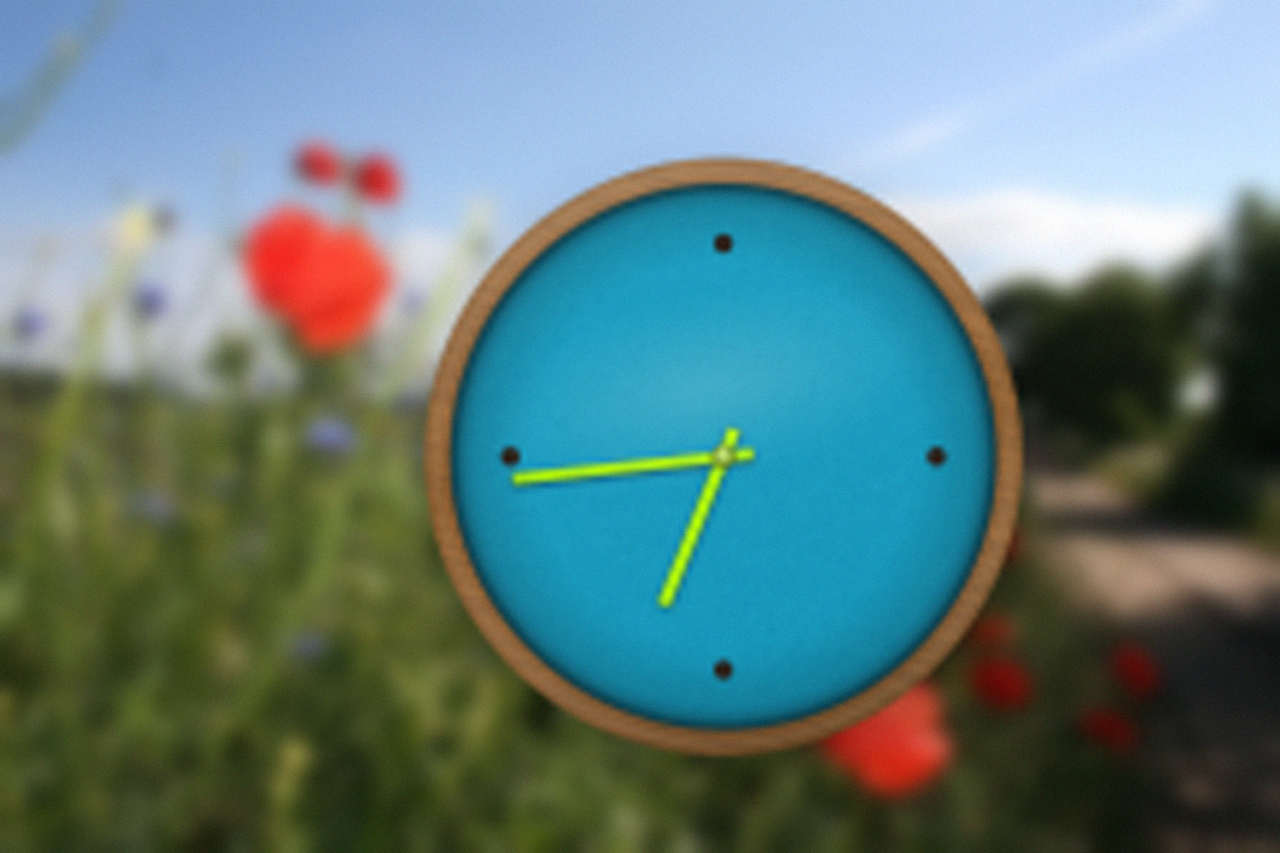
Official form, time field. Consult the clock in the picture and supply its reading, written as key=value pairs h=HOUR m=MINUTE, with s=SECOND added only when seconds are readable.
h=6 m=44
